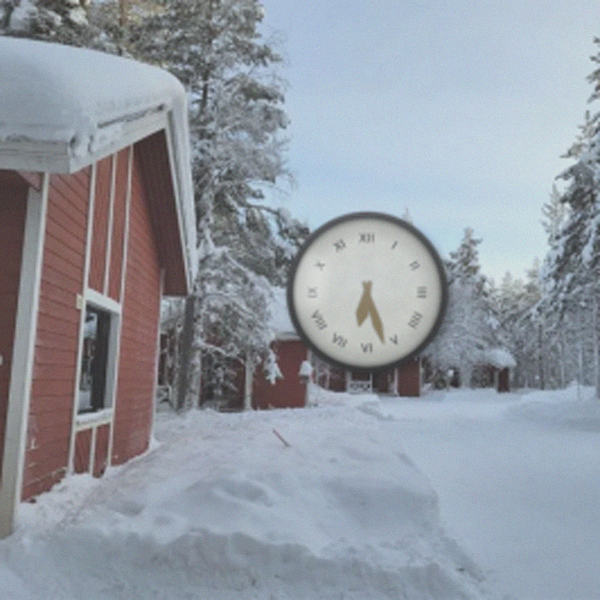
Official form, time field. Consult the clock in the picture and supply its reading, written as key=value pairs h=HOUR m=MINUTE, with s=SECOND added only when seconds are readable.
h=6 m=27
